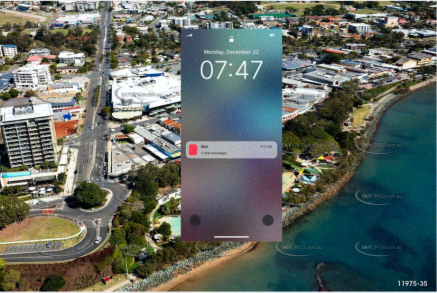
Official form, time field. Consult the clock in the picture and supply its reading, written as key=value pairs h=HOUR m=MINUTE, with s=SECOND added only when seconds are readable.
h=7 m=47
